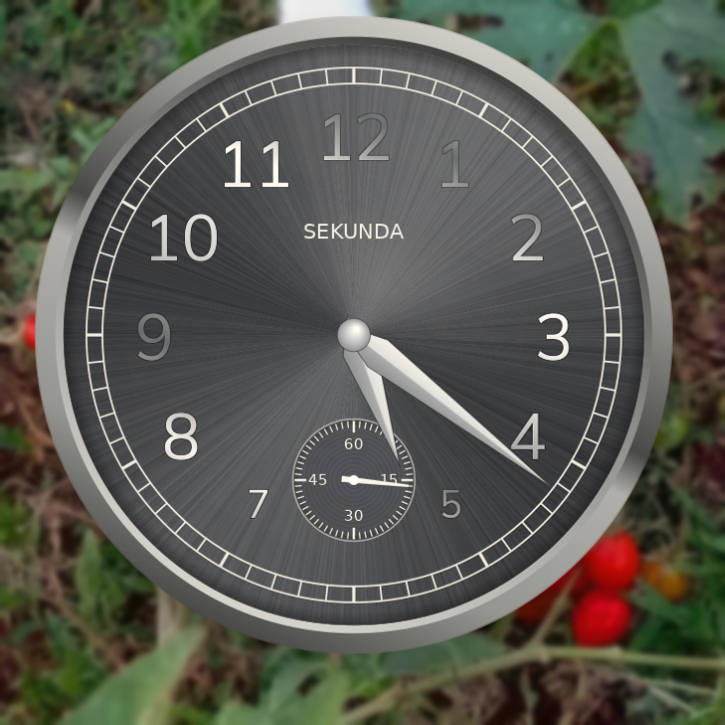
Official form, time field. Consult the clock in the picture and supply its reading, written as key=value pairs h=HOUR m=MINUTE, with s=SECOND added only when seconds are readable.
h=5 m=21 s=16
